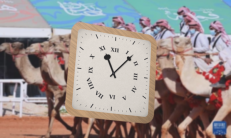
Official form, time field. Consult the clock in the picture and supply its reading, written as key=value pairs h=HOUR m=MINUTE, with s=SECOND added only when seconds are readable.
h=11 m=7
